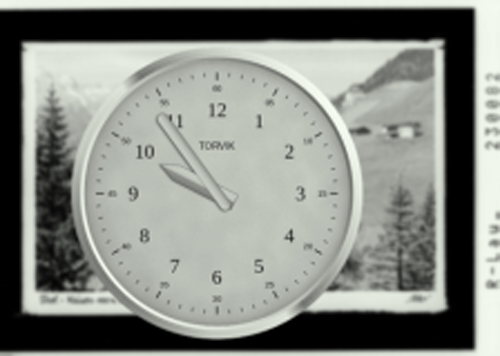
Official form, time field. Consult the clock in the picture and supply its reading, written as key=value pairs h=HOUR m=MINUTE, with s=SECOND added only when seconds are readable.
h=9 m=54
